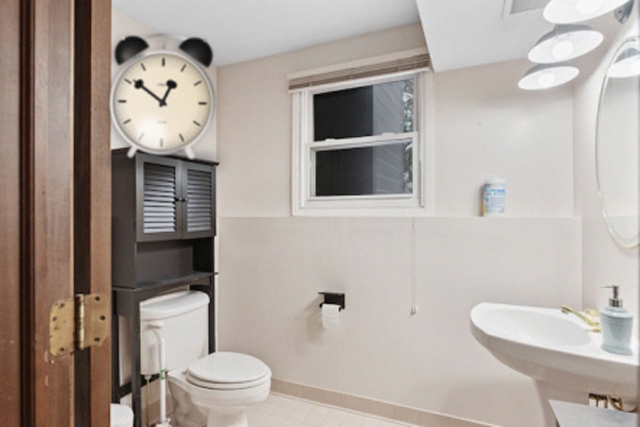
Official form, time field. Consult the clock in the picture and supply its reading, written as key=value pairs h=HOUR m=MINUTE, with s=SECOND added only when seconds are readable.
h=12 m=51
